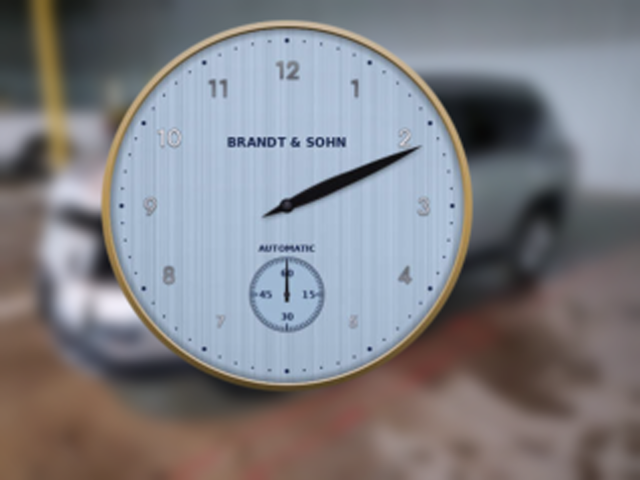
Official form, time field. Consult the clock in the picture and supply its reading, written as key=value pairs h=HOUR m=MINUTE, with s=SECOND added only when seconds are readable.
h=2 m=11
